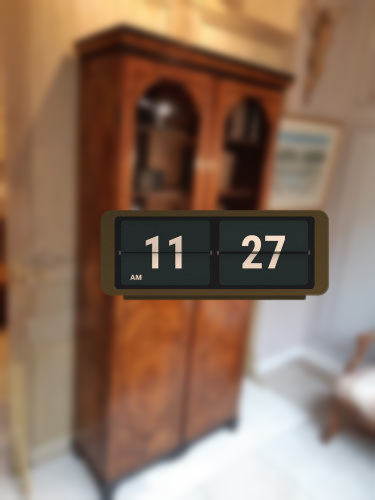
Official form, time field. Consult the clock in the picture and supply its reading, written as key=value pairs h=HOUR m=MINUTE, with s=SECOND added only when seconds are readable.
h=11 m=27
